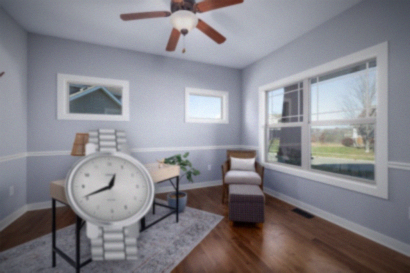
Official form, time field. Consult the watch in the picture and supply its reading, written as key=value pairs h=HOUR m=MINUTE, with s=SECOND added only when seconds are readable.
h=12 m=41
